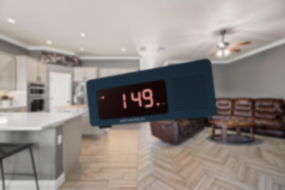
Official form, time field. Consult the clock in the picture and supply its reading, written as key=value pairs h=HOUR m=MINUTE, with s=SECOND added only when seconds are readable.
h=1 m=49
